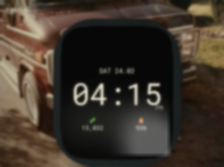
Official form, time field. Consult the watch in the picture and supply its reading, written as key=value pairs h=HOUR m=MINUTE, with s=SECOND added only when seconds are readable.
h=4 m=15
